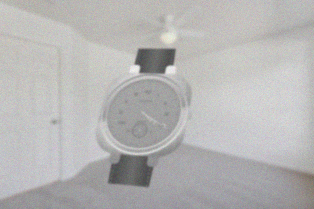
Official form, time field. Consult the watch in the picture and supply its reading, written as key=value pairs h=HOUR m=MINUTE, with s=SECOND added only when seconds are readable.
h=4 m=20
